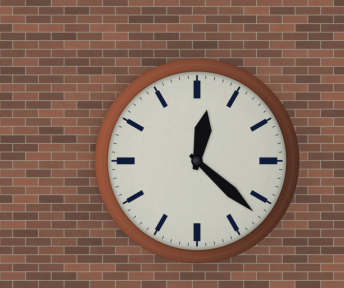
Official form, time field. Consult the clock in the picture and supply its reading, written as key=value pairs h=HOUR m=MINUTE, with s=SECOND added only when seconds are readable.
h=12 m=22
